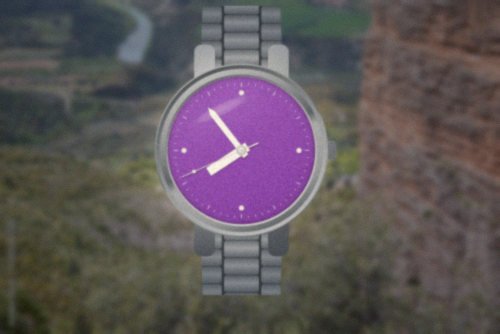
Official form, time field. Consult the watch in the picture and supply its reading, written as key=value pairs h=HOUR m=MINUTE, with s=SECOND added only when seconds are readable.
h=7 m=53 s=41
